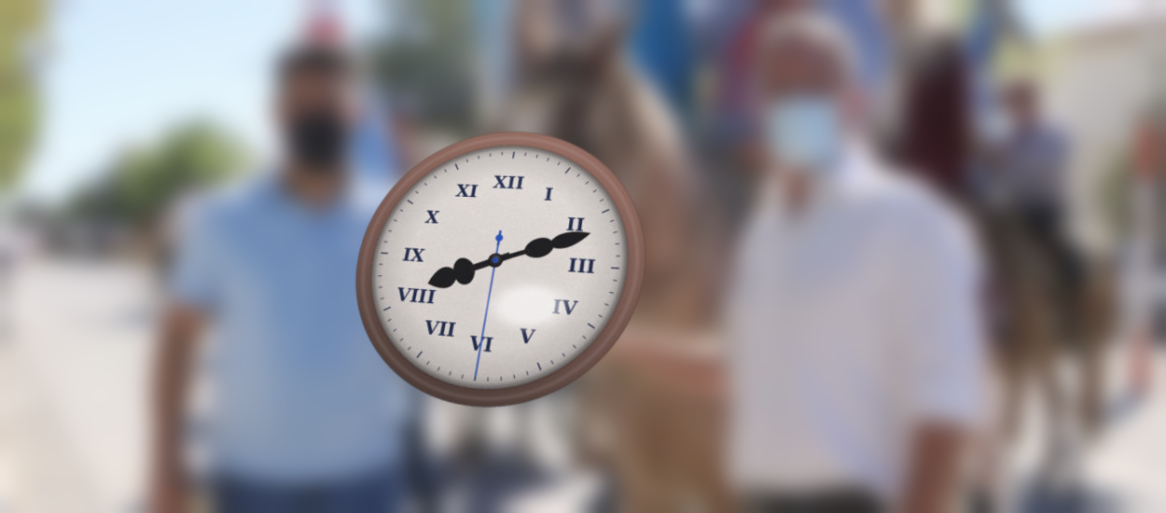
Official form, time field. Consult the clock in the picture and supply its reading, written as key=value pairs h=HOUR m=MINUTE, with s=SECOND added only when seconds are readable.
h=8 m=11 s=30
